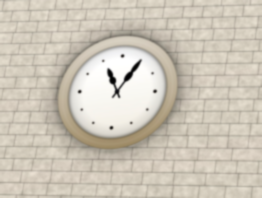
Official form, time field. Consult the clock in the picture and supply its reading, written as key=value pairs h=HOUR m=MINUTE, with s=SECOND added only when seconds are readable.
h=11 m=5
